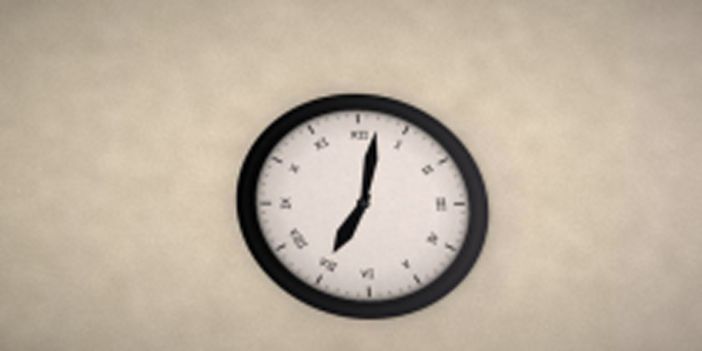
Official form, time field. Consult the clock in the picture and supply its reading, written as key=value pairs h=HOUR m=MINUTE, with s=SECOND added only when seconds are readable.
h=7 m=2
